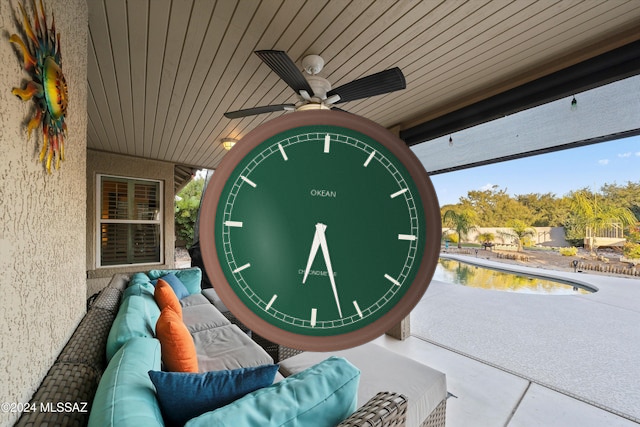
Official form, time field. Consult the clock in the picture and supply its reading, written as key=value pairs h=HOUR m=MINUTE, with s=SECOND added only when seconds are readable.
h=6 m=27
